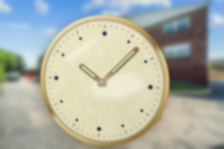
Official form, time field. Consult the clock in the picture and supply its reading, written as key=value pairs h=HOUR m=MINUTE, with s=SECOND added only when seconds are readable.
h=10 m=7
